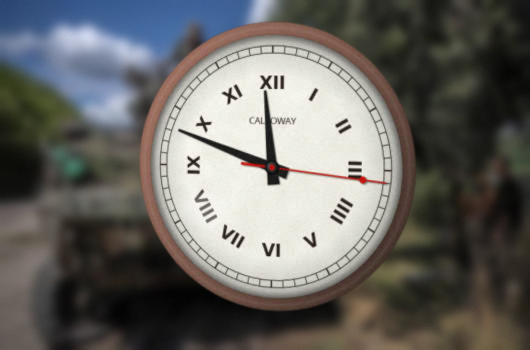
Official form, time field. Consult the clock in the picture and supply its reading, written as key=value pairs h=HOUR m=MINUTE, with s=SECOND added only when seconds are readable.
h=11 m=48 s=16
